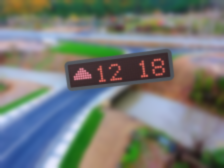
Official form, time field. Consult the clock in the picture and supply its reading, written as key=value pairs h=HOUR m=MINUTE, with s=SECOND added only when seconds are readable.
h=12 m=18
